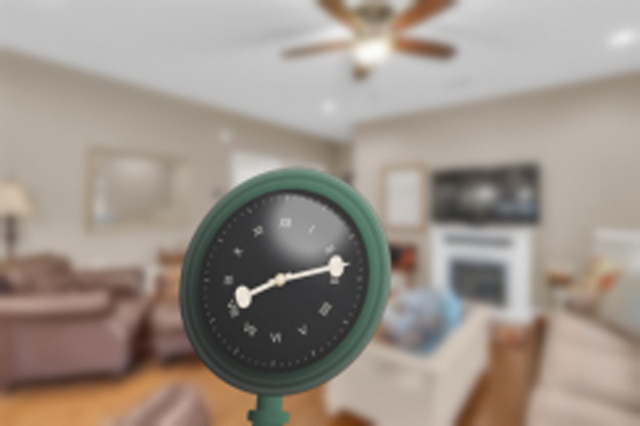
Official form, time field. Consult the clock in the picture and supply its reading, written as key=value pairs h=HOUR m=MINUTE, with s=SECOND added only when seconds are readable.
h=8 m=13
